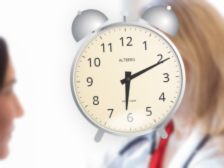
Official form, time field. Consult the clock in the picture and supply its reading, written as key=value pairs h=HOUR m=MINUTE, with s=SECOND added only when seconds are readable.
h=6 m=11
